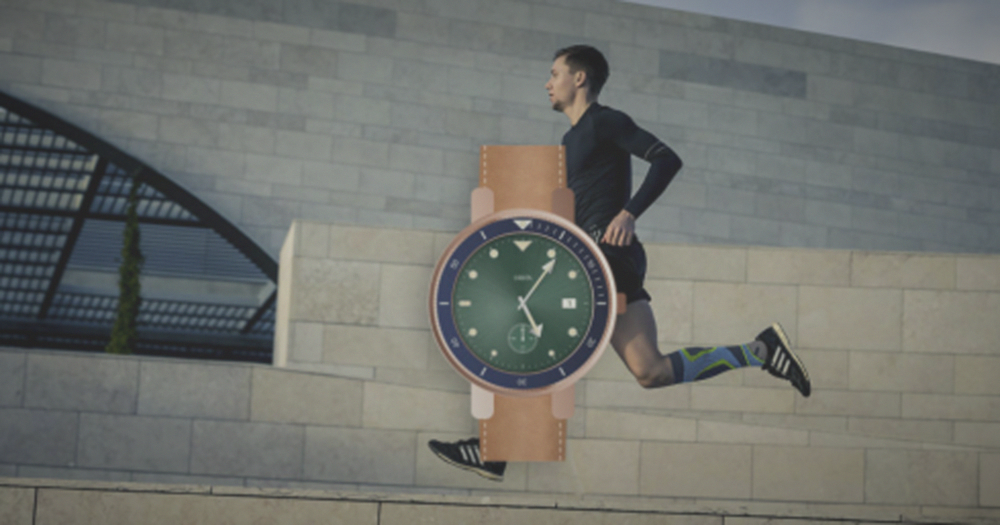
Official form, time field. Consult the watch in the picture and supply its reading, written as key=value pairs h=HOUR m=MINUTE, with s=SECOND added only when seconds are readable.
h=5 m=6
